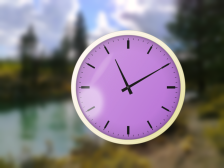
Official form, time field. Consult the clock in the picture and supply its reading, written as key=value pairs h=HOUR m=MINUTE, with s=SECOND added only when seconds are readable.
h=11 m=10
